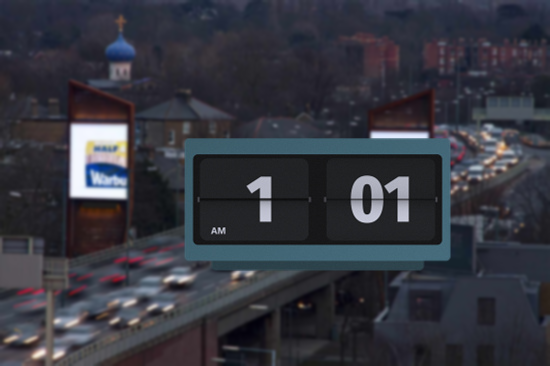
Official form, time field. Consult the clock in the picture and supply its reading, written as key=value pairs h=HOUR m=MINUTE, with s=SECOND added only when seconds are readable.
h=1 m=1
